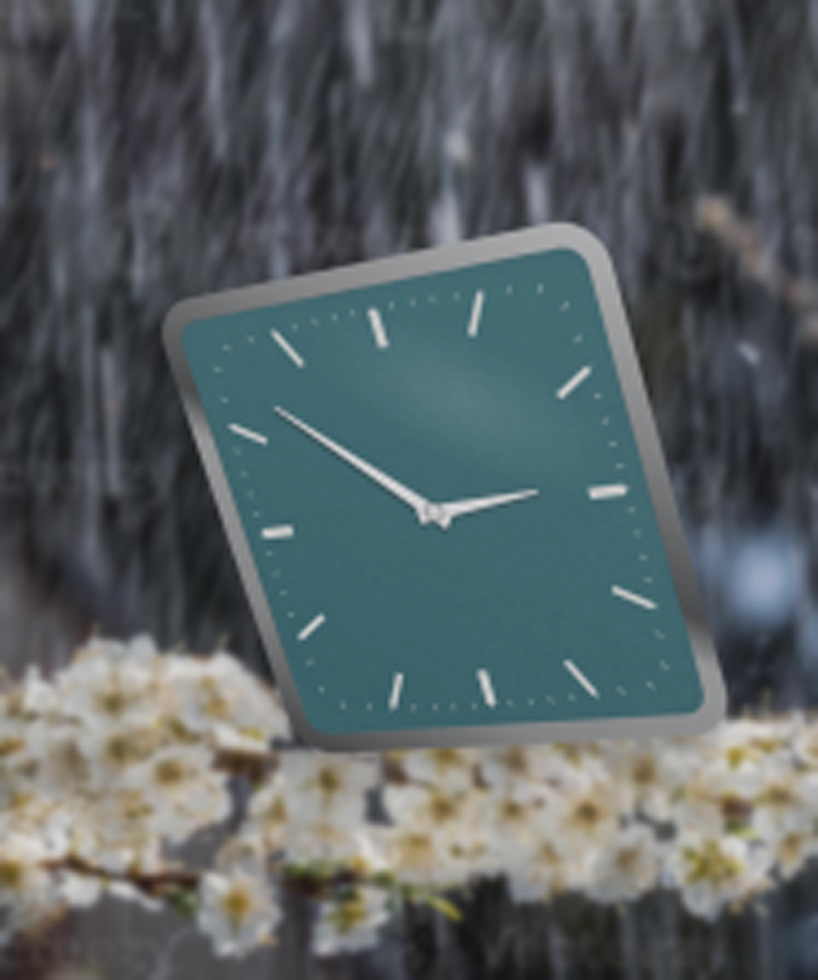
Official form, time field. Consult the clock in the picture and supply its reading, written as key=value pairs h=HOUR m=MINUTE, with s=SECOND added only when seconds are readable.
h=2 m=52
